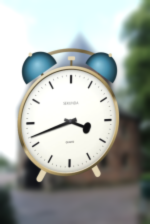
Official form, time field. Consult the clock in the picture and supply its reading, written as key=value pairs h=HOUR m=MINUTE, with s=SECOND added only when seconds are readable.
h=3 m=42
